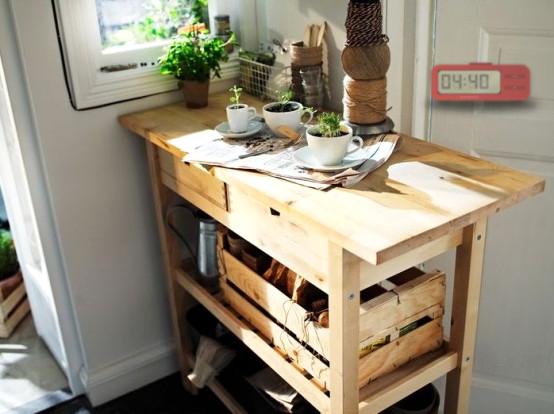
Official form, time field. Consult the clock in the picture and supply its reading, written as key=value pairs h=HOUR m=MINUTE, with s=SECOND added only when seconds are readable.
h=4 m=40
